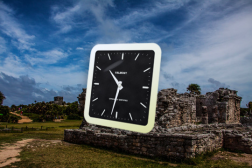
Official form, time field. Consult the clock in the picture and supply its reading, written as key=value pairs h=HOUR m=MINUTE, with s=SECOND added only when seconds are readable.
h=10 m=32
